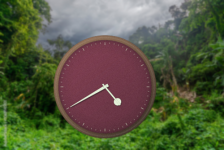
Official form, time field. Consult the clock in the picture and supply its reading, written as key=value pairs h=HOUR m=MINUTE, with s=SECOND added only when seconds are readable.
h=4 m=40
